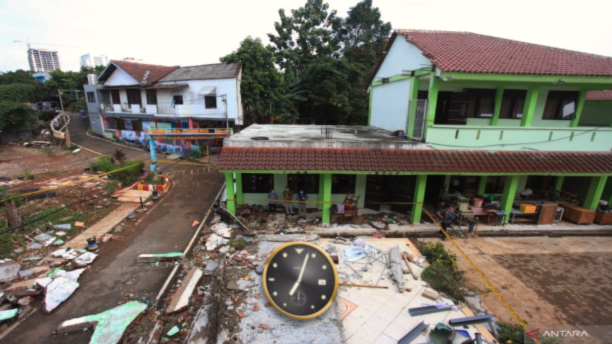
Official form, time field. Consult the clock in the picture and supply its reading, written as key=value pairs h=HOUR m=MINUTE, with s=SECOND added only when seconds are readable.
h=7 m=3
